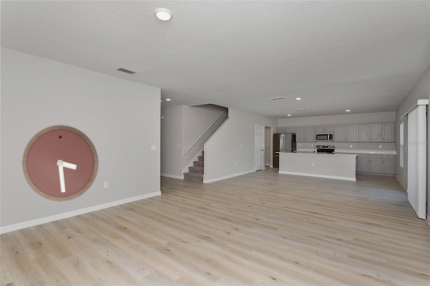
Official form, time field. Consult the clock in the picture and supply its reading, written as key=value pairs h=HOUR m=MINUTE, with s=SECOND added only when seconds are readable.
h=3 m=29
